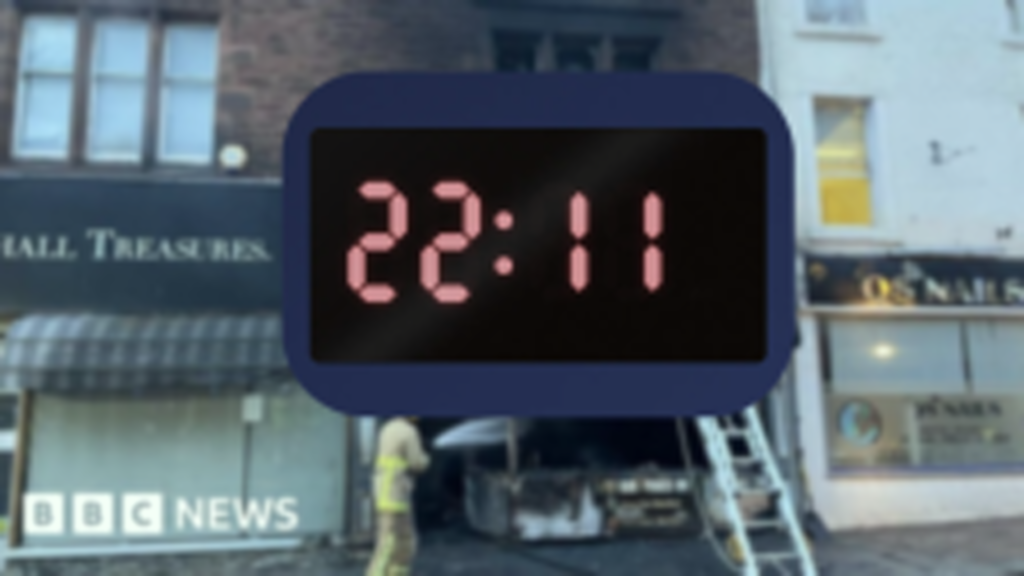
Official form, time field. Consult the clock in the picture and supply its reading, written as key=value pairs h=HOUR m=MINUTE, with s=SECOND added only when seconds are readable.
h=22 m=11
